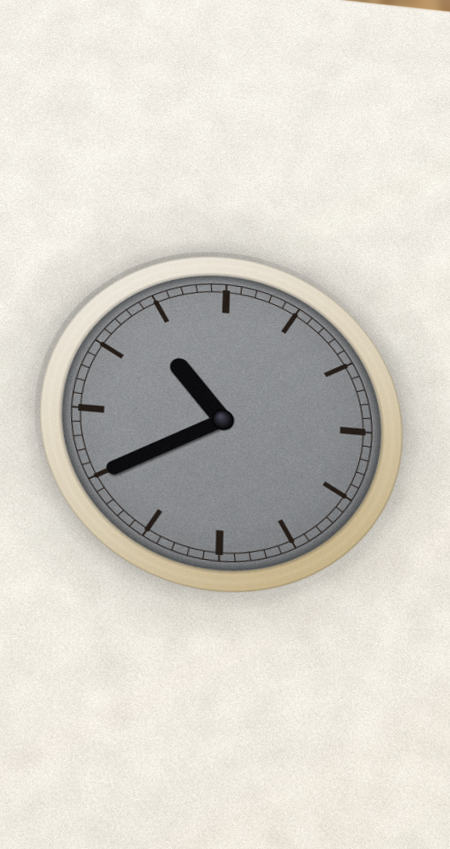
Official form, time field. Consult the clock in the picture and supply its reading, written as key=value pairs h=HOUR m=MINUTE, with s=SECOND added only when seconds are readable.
h=10 m=40
